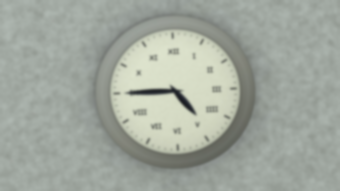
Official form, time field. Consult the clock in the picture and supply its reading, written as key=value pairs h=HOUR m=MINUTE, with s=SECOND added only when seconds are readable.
h=4 m=45
